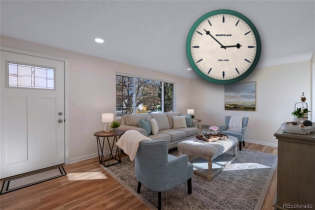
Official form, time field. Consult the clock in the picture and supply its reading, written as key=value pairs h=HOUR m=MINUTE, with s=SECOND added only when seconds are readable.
h=2 m=52
